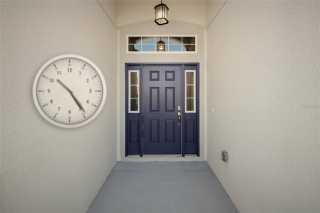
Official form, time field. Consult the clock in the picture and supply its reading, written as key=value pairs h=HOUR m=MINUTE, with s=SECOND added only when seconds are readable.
h=10 m=24
